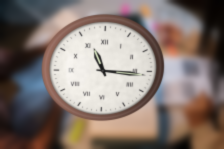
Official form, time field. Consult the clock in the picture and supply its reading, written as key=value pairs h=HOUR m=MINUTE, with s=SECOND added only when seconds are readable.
h=11 m=16
